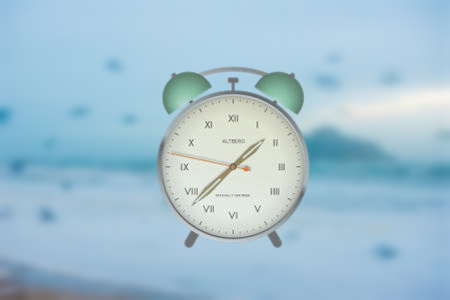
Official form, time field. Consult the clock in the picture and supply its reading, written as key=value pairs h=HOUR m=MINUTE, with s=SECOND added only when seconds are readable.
h=1 m=37 s=47
